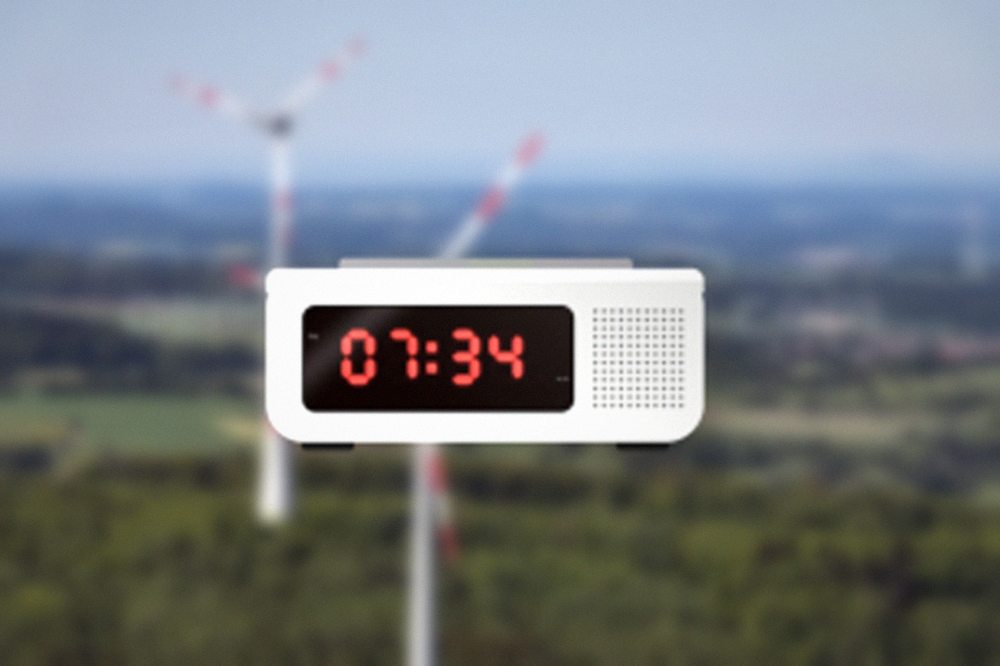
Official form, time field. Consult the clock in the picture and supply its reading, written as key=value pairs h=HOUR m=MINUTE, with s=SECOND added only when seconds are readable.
h=7 m=34
